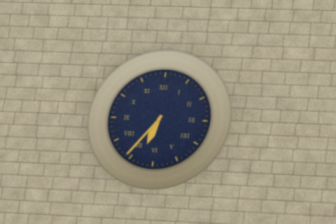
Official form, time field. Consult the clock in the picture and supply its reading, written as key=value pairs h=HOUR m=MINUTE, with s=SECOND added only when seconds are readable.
h=6 m=36
